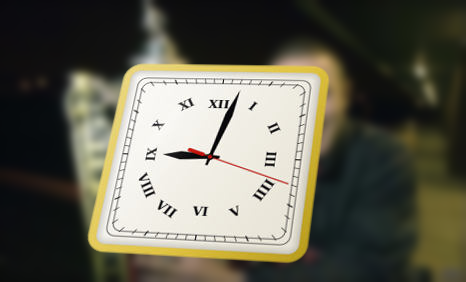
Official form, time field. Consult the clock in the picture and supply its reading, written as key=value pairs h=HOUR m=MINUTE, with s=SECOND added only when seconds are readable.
h=9 m=2 s=18
